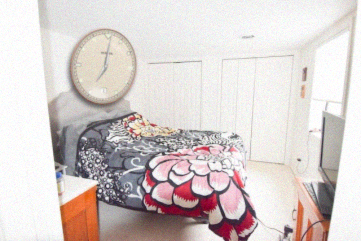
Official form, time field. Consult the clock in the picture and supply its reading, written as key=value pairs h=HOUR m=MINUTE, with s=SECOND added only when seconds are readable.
h=7 m=1
